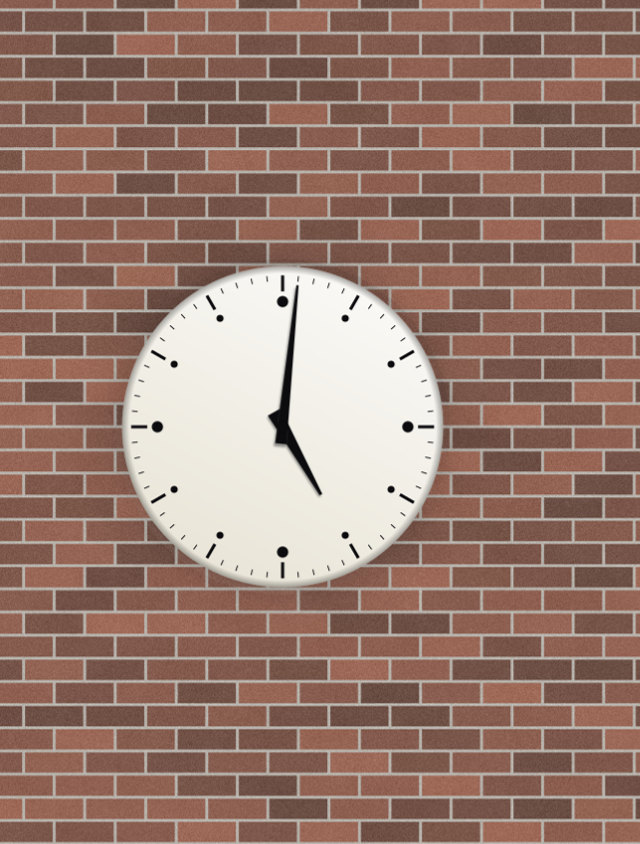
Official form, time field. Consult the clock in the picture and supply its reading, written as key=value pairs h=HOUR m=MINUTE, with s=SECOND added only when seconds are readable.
h=5 m=1
